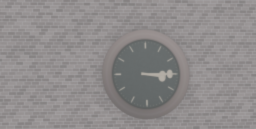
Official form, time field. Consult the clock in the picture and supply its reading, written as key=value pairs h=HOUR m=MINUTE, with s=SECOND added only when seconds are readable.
h=3 m=15
